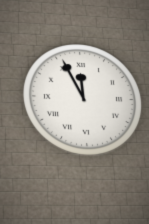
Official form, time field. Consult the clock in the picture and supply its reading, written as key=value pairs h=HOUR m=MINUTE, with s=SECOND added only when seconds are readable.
h=11 m=56
